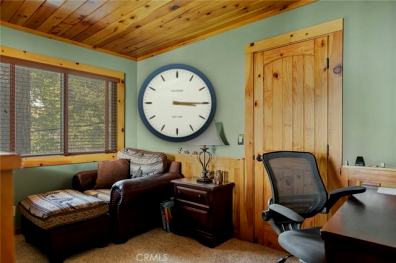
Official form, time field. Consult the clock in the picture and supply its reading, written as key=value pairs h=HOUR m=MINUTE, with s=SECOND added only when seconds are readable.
h=3 m=15
